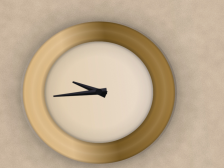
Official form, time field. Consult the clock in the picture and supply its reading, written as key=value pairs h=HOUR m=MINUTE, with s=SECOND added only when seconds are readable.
h=9 m=44
